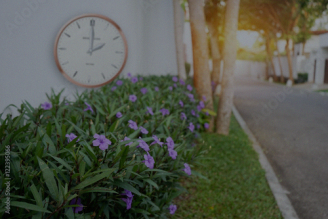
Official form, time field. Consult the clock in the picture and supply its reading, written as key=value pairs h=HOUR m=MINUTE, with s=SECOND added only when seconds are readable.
h=2 m=0
